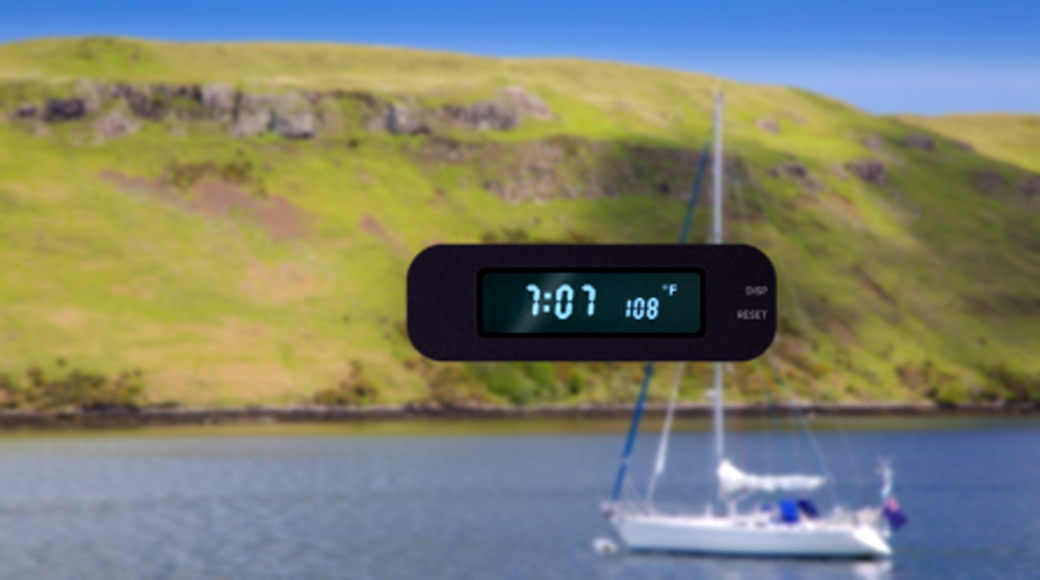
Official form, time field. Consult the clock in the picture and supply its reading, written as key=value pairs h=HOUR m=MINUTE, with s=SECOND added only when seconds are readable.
h=7 m=7
